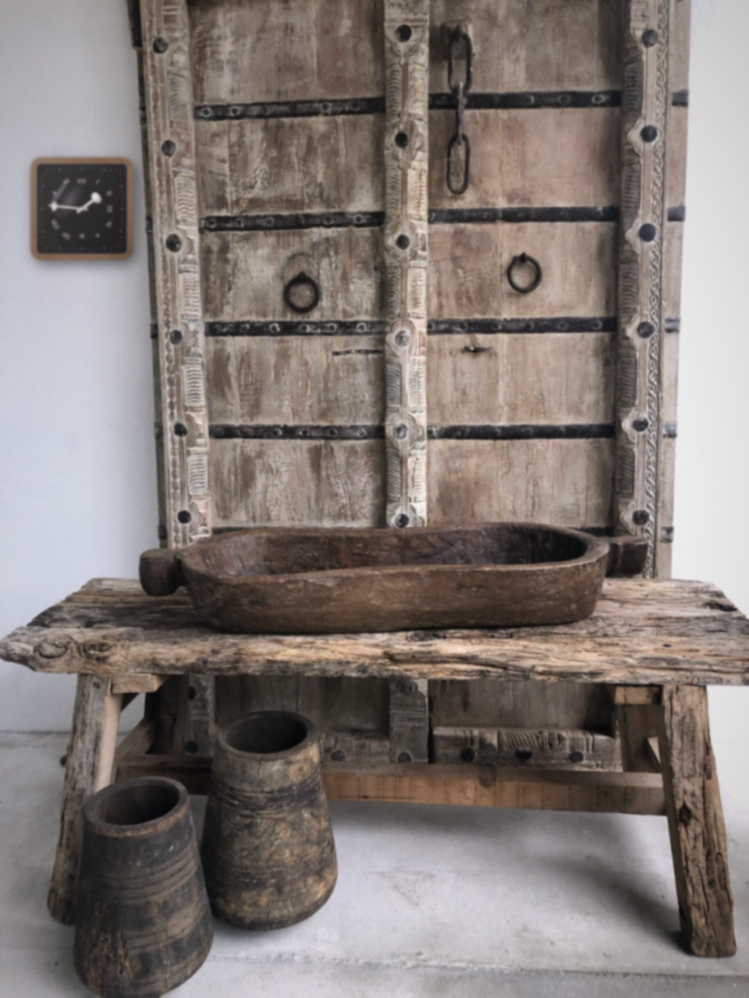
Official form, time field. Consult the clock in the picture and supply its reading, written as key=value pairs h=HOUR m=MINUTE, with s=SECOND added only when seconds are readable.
h=1 m=46
